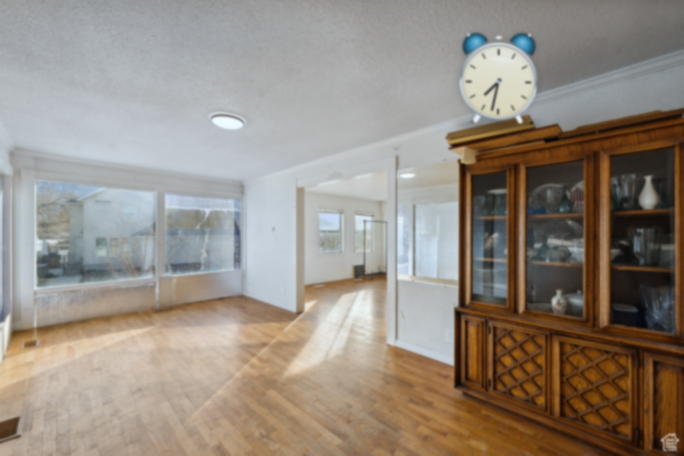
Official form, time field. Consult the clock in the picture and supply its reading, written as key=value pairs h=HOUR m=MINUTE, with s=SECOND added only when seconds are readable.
h=7 m=32
